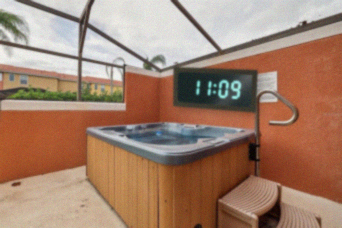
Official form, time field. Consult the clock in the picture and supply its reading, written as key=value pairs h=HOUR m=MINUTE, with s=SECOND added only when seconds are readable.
h=11 m=9
